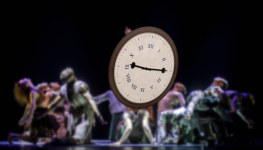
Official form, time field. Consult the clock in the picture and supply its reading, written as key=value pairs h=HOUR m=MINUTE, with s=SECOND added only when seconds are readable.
h=9 m=15
